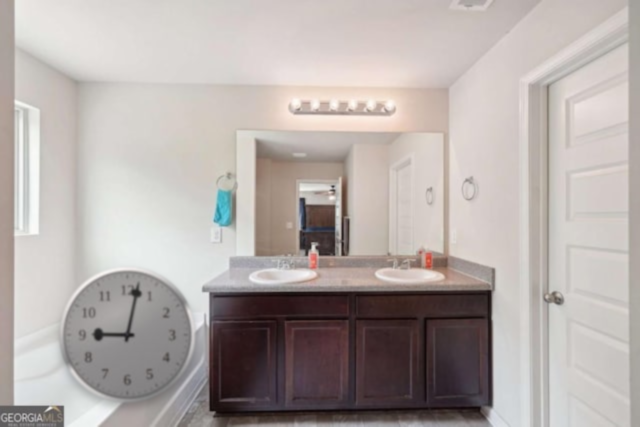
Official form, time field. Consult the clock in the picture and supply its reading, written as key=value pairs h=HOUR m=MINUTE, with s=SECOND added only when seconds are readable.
h=9 m=2
